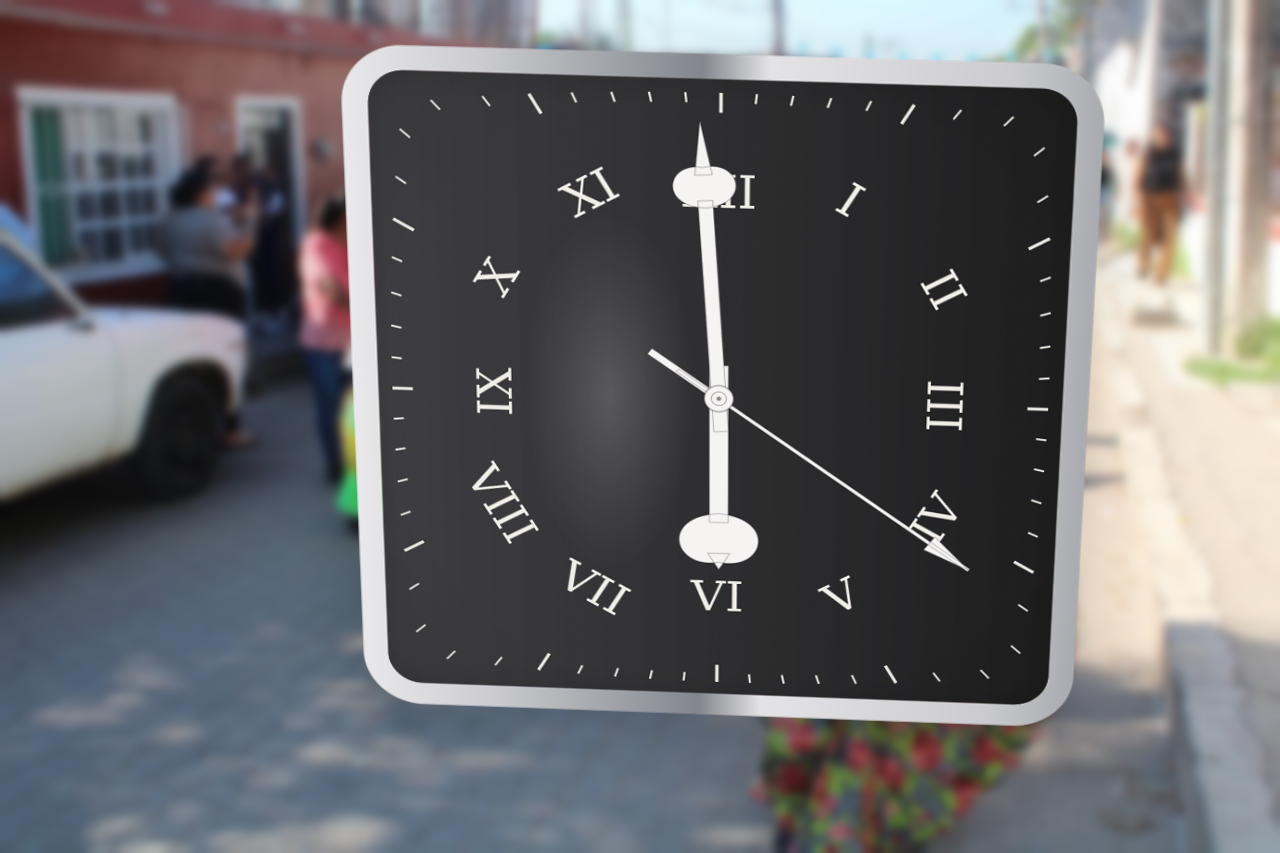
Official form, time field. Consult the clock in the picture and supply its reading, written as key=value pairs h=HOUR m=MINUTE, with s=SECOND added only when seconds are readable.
h=5 m=59 s=21
